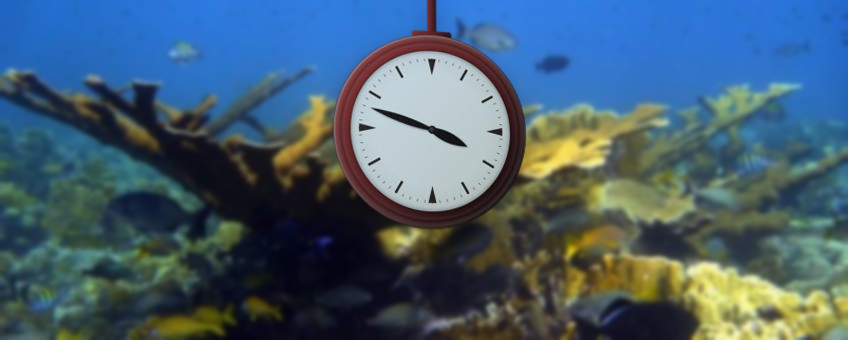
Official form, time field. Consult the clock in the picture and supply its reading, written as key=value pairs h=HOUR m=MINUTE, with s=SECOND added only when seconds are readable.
h=3 m=48
